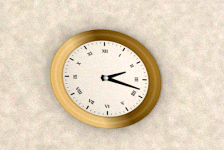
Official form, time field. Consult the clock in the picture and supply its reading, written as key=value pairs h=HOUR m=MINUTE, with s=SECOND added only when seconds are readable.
h=2 m=18
